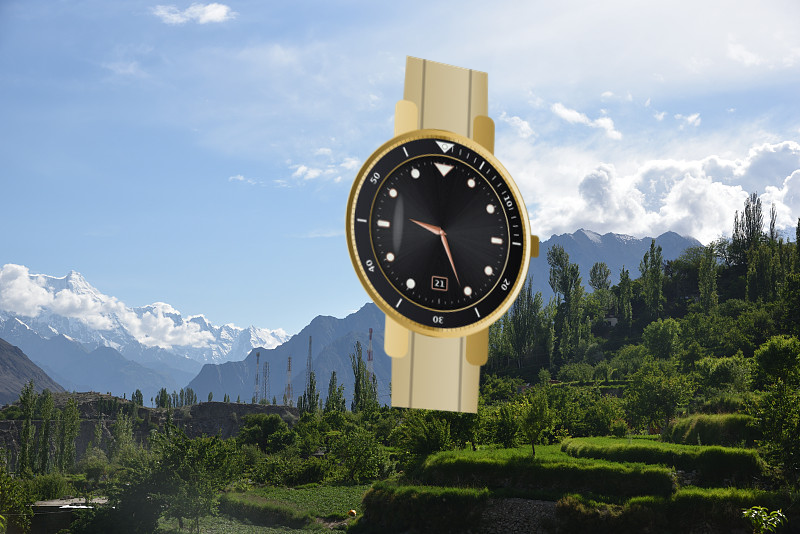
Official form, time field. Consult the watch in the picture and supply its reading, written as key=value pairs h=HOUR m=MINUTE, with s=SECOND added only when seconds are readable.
h=9 m=26
